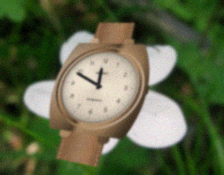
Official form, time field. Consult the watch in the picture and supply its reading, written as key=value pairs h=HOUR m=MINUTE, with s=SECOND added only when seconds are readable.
h=11 m=49
